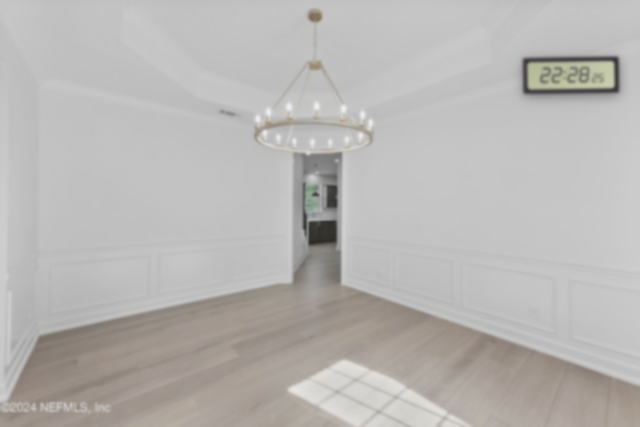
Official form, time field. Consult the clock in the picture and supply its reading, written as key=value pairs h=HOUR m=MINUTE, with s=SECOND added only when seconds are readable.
h=22 m=28
